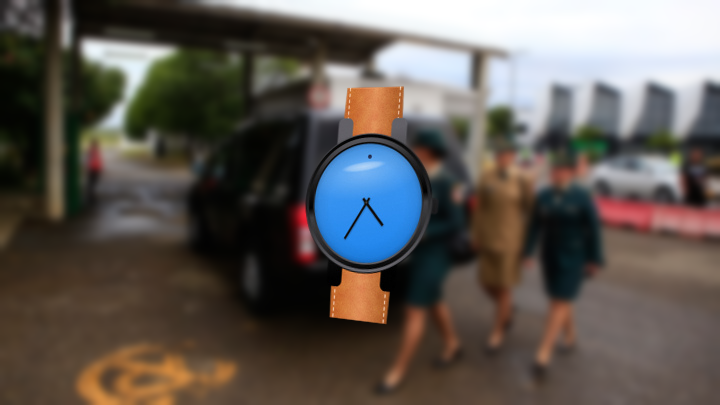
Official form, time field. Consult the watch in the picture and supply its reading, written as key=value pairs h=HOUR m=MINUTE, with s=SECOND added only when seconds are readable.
h=4 m=35
